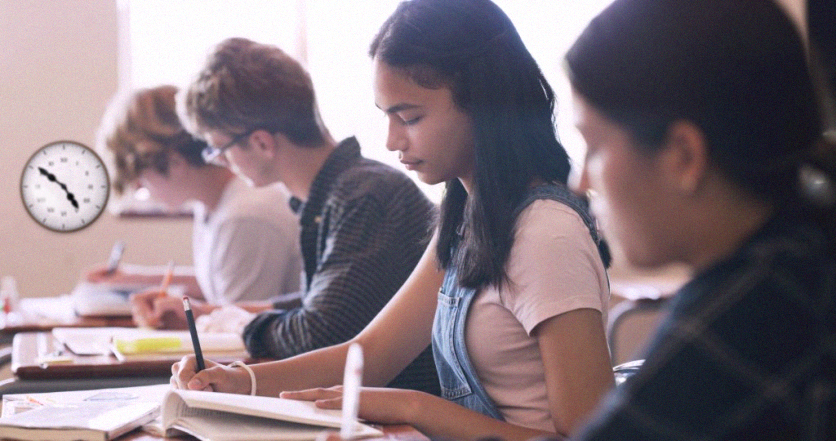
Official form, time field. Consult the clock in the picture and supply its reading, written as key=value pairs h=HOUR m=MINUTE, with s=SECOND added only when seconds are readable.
h=4 m=51
